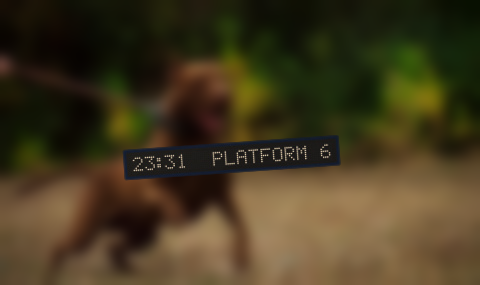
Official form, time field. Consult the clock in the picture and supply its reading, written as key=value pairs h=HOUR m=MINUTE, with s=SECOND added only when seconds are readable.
h=23 m=31
